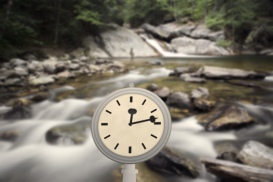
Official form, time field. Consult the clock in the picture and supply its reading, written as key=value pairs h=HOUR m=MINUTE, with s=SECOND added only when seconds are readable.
h=12 m=13
